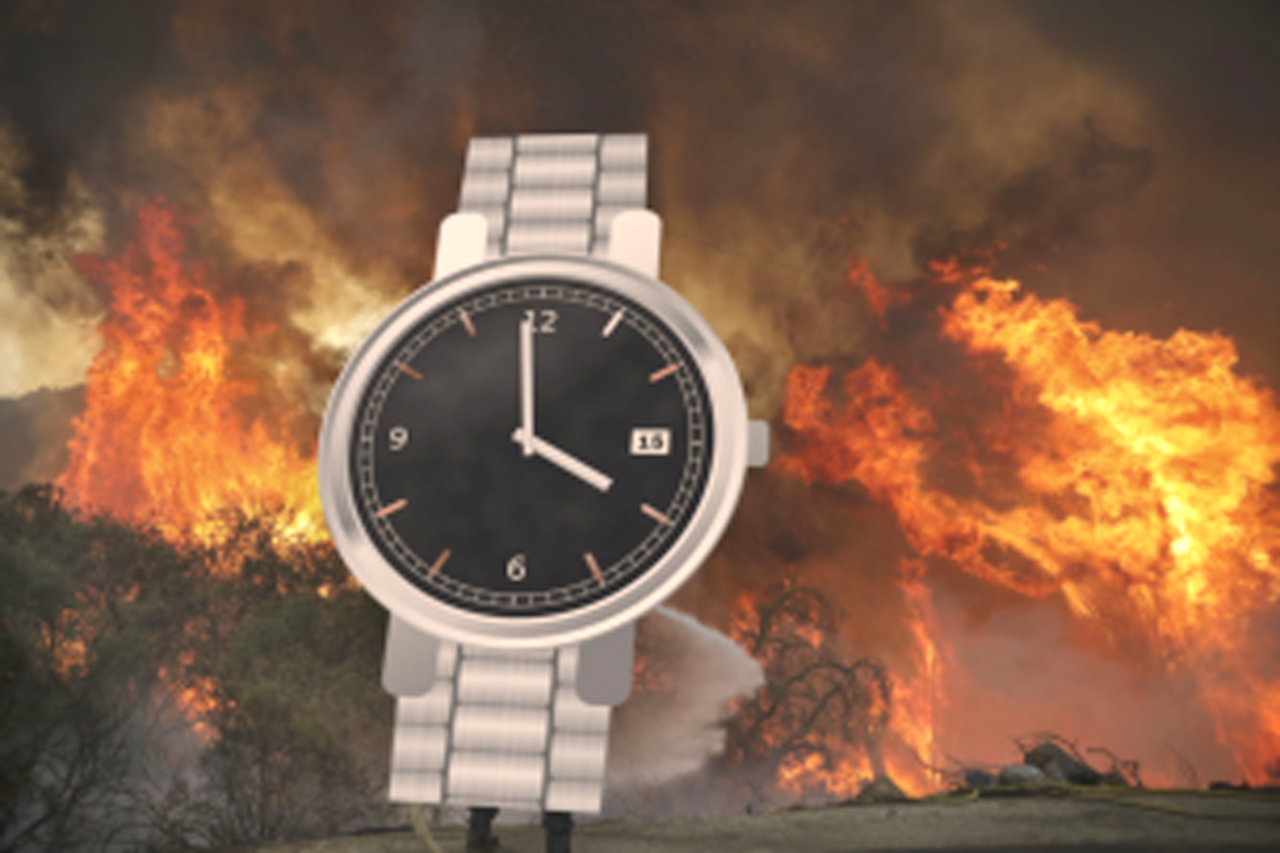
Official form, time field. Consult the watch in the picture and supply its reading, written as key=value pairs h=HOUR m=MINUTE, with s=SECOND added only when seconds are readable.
h=3 m=59
